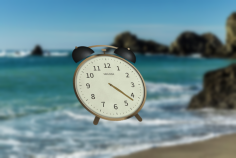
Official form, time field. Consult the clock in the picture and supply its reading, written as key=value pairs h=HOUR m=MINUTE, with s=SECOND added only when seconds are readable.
h=4 m=22
